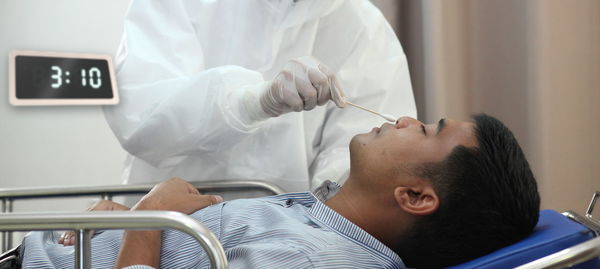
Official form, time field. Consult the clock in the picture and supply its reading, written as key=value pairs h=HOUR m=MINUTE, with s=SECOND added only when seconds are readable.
h=3 m=10
